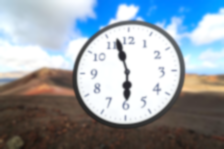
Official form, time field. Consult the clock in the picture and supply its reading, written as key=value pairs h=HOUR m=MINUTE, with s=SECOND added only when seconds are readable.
h=5 m=57
